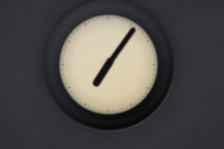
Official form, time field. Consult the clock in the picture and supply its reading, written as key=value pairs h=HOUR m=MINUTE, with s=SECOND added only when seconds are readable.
h=7 m=6
